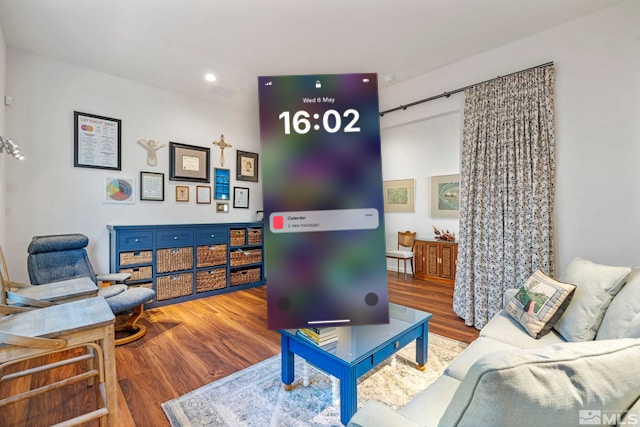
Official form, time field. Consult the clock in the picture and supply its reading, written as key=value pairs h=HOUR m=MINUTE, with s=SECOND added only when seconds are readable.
h=16 m=2
